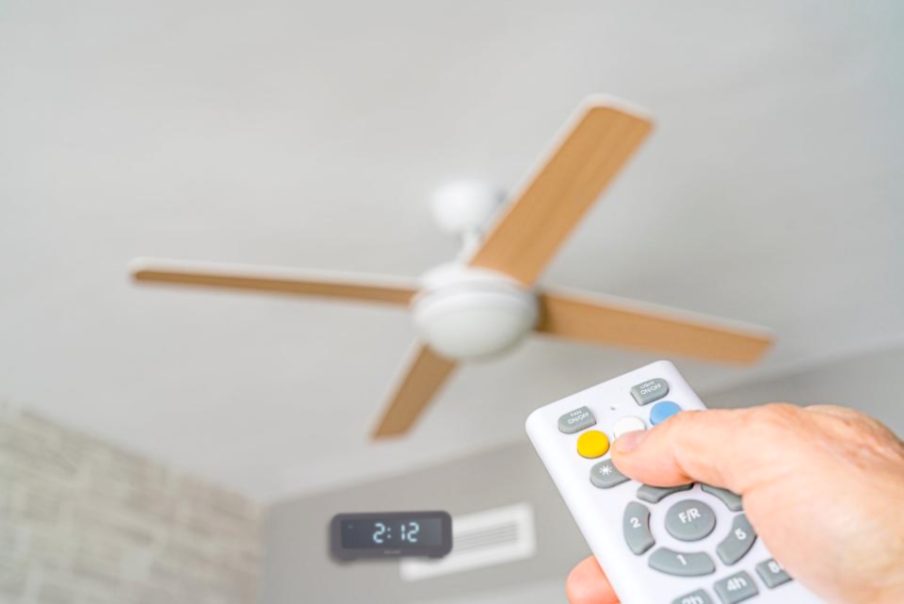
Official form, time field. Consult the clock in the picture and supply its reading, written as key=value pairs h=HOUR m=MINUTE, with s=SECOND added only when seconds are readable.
h=2 m=12
